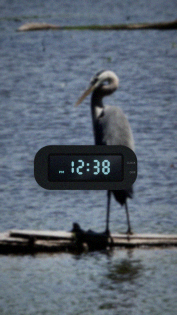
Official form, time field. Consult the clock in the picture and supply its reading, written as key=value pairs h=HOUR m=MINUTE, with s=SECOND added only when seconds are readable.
h=12 m=38
